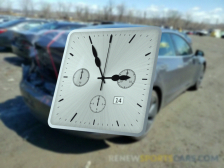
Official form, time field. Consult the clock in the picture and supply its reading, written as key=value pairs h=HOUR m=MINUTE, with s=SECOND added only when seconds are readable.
h=2 m=55
